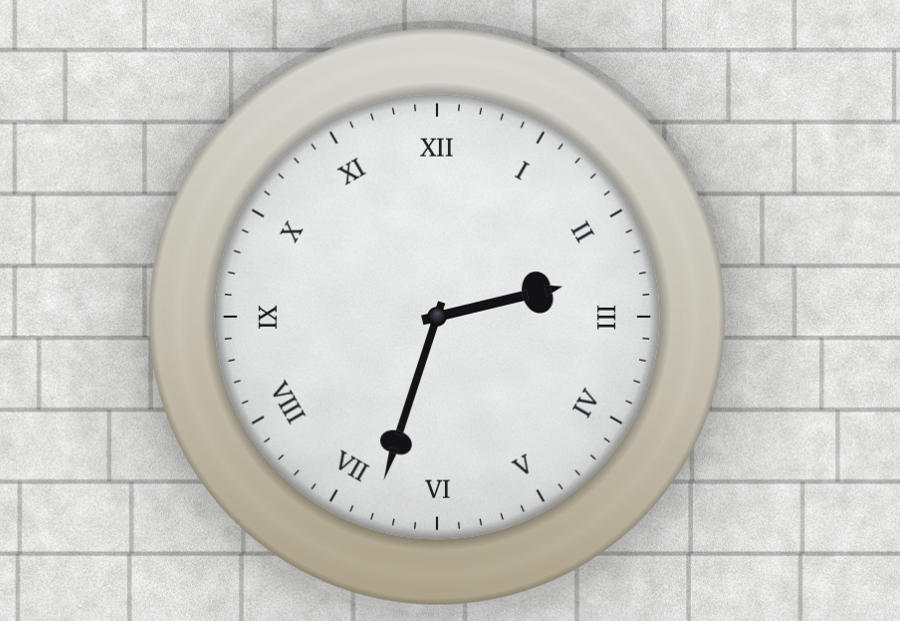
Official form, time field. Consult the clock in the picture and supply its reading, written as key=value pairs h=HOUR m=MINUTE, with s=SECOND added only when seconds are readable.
h=2 m=33
